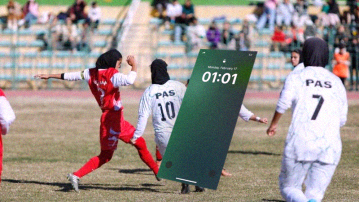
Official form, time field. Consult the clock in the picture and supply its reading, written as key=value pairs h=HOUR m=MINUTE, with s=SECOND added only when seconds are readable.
h=1 m=1
